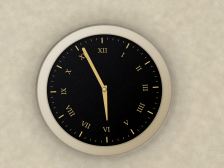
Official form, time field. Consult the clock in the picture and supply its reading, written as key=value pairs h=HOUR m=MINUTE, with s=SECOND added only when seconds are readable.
h=5 m=56
